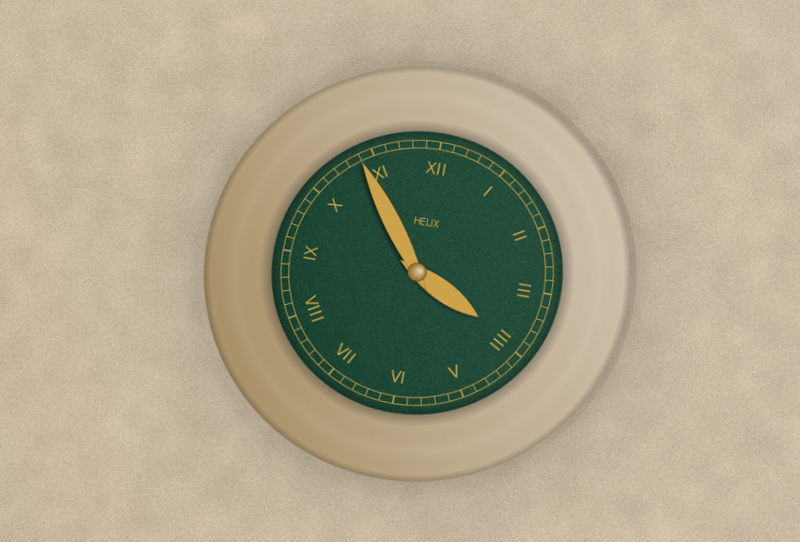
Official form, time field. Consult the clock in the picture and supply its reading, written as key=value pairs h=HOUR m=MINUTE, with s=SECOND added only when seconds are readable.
h=3 m=54
